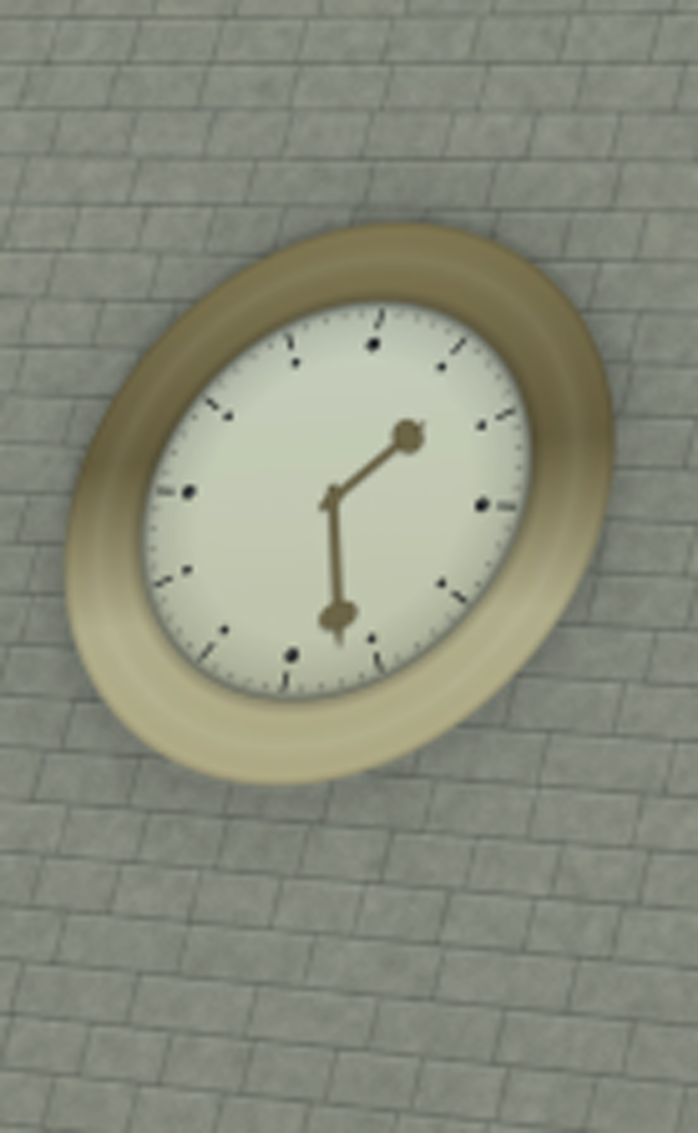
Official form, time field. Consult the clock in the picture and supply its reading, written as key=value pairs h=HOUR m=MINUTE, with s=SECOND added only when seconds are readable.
h=1 m=27
